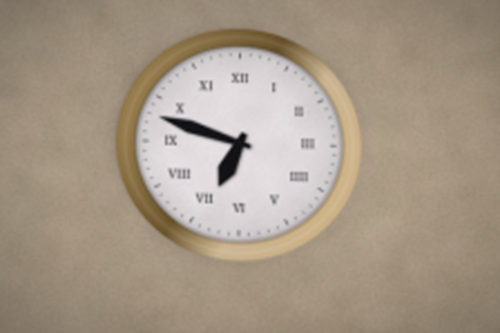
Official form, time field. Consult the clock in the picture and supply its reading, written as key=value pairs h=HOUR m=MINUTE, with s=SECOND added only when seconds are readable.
h=6 m=48
